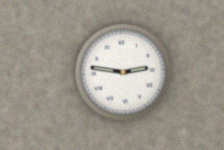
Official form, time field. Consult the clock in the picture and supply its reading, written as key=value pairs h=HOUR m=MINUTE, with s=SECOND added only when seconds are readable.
h=2 m=47
